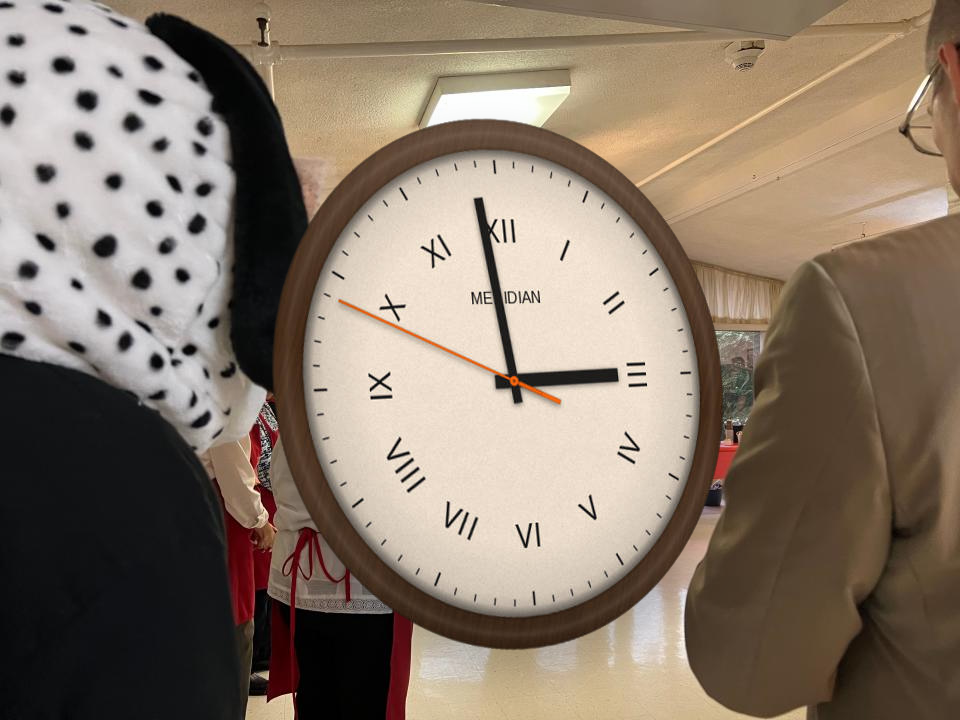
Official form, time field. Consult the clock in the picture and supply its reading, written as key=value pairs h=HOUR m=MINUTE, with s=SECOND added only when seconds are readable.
h=2 m=58 s=49
